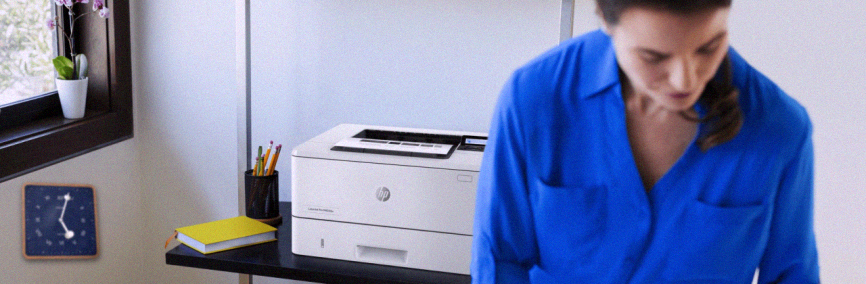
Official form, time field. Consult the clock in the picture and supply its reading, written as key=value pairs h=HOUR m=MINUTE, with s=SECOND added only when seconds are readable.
h=5 m=3
